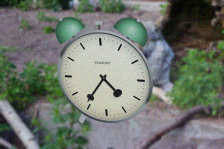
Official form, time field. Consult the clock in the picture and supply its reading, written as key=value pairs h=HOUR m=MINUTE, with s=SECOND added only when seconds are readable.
h=4 m=36
